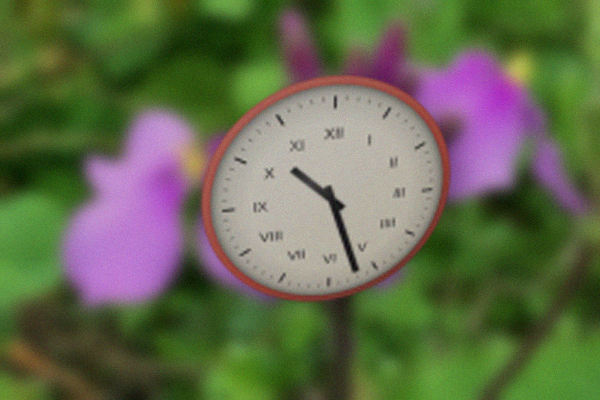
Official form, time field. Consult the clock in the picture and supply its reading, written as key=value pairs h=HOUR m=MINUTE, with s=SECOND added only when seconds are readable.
h=10 m=27
